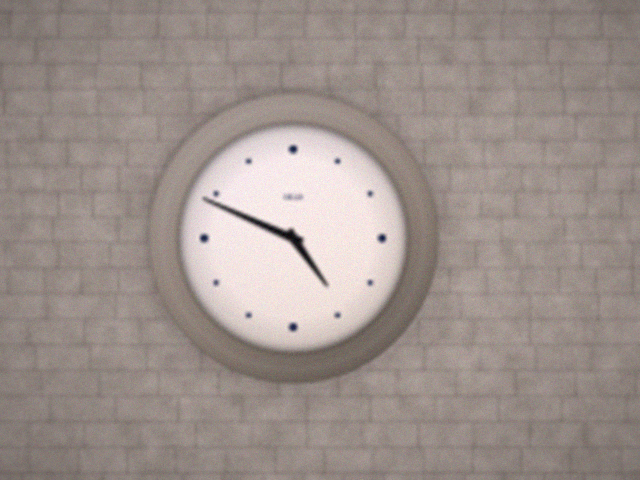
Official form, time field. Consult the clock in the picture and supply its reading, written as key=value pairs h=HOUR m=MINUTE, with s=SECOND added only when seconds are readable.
h=4 m=49
